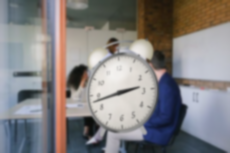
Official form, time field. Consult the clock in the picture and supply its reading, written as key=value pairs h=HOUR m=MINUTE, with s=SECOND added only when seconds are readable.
h=2 m=43
